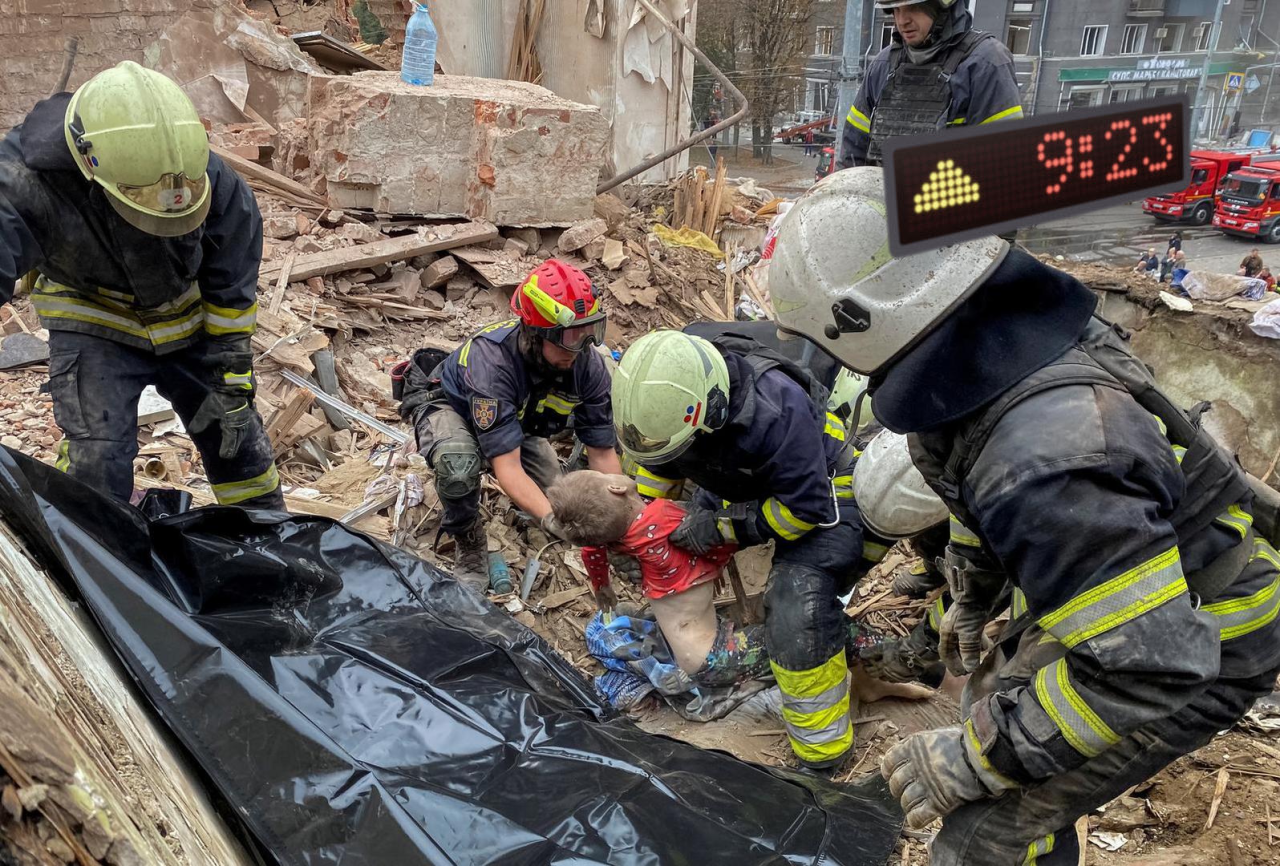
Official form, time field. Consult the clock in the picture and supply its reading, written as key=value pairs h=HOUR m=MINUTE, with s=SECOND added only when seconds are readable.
h=9 m=23
